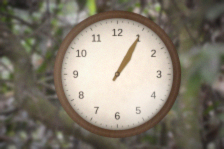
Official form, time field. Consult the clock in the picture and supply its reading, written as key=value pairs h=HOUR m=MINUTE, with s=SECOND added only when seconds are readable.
h=1 m=5
